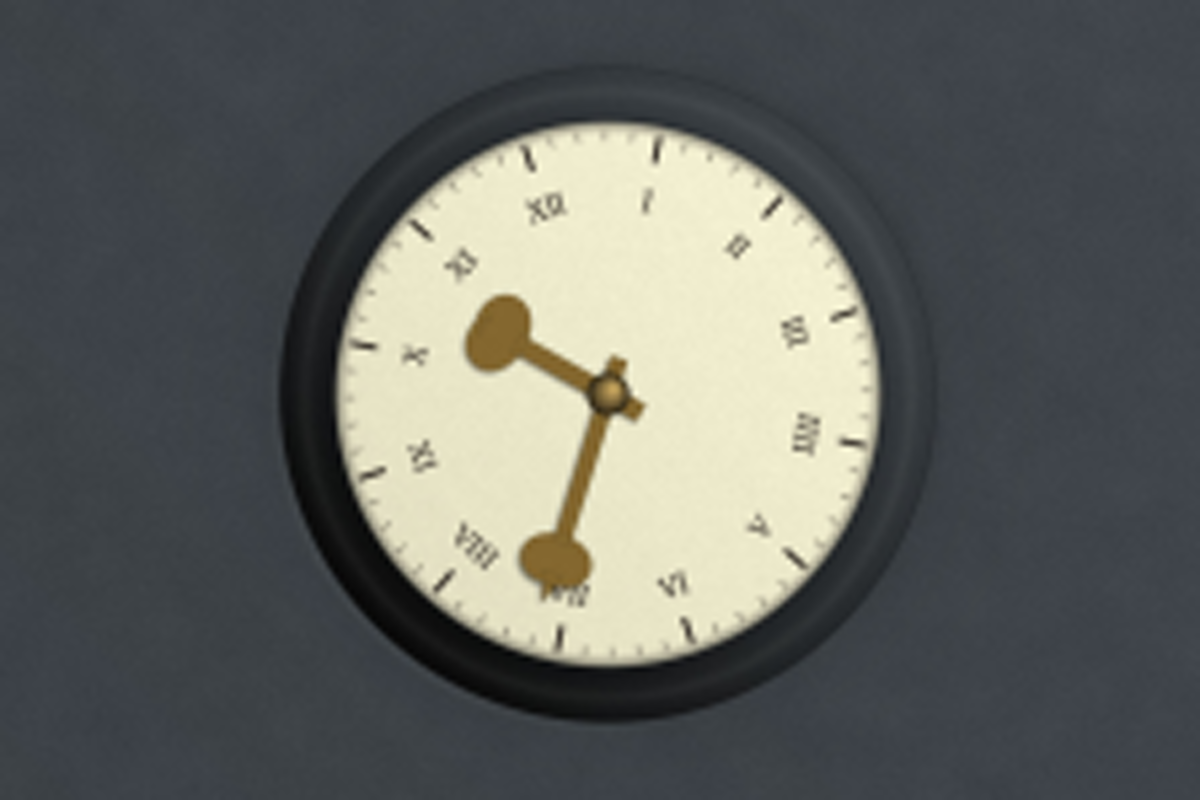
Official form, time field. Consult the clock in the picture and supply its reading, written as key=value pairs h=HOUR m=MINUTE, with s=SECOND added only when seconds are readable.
h=10 m=36
